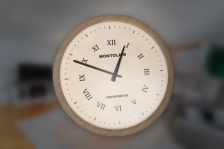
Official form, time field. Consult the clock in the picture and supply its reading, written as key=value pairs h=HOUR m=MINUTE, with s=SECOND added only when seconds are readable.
h=12 m=49
